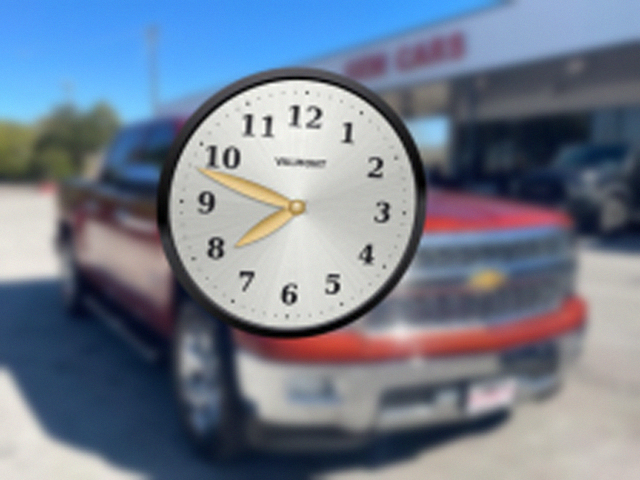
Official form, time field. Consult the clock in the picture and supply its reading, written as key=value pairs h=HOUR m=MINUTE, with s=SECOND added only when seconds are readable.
h=7 m=48
